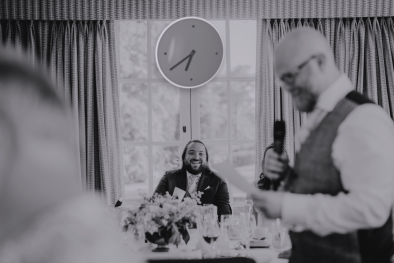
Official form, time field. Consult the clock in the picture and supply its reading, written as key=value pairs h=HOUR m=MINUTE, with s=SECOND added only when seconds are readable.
h=6 m=39
